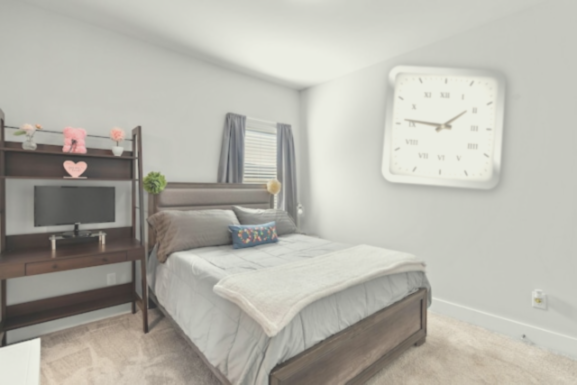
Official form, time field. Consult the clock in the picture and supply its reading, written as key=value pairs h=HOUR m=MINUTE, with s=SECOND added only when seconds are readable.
h=1 m=46
